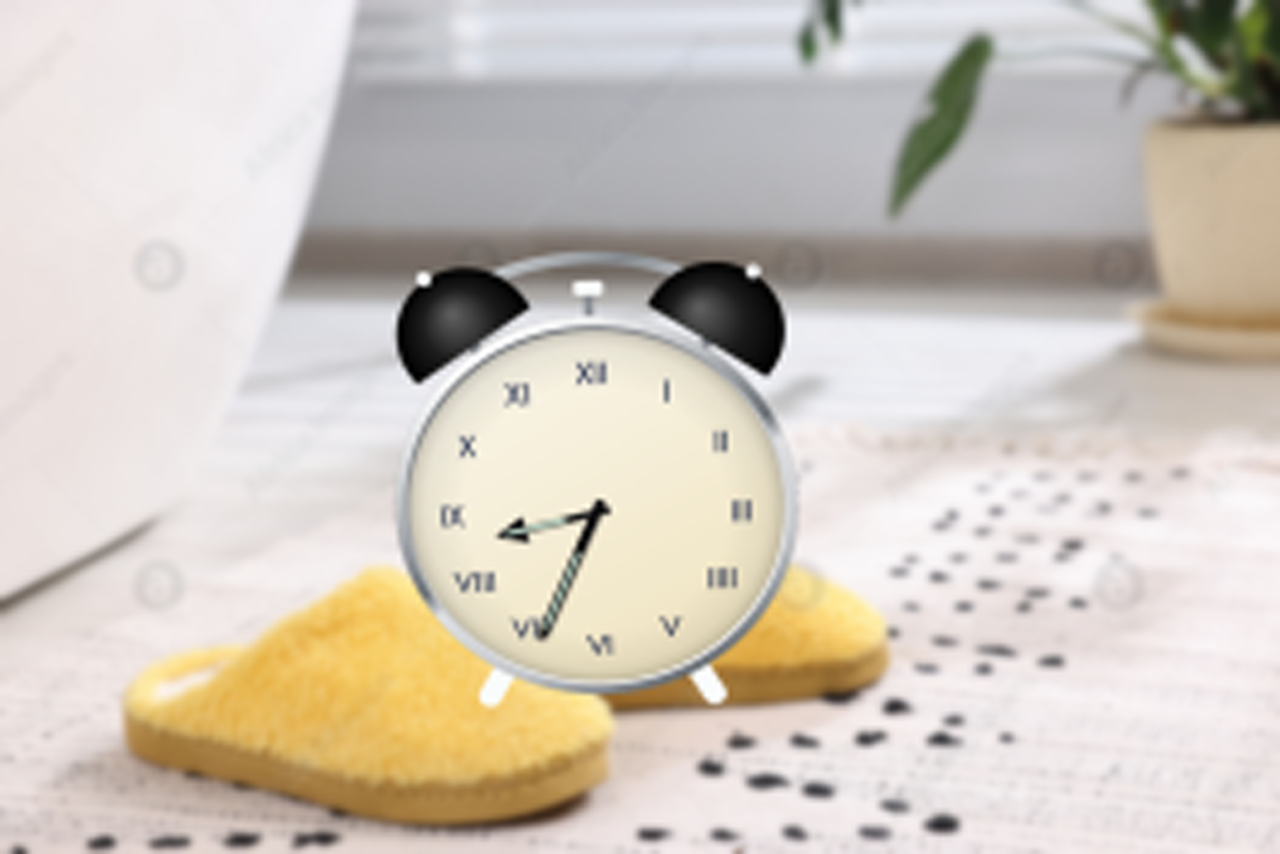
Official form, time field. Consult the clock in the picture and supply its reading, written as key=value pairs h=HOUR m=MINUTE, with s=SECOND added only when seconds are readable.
h=8 m=34
